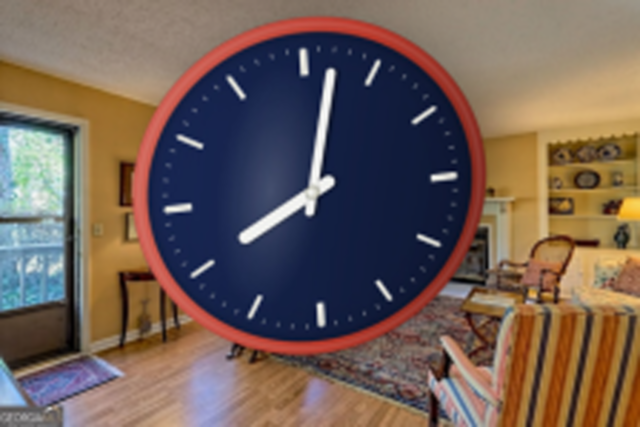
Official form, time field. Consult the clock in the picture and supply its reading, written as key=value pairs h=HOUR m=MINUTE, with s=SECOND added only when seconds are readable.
h=8 m=2
